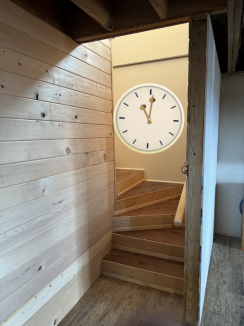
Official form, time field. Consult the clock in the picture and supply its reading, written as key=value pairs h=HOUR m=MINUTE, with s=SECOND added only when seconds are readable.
h=11 m=1
